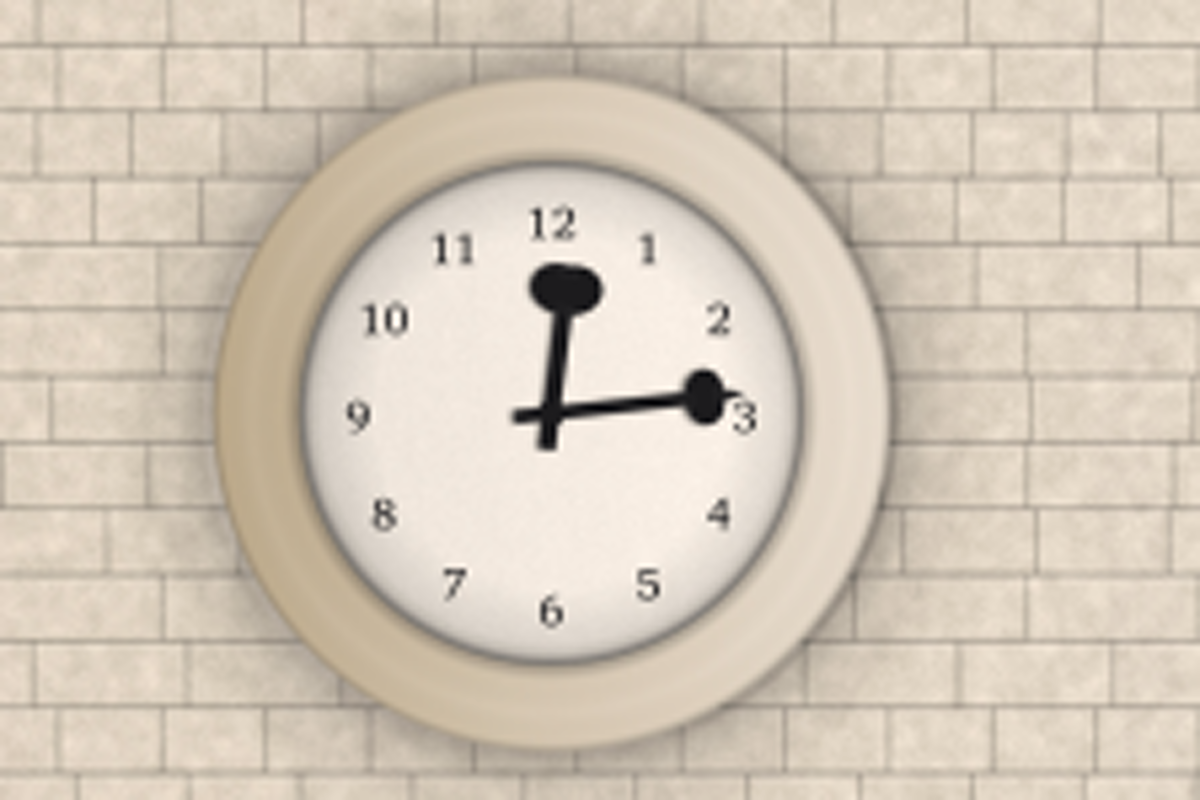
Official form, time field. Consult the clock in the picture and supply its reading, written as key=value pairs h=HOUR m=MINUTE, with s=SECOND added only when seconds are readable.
h=12 m=14
